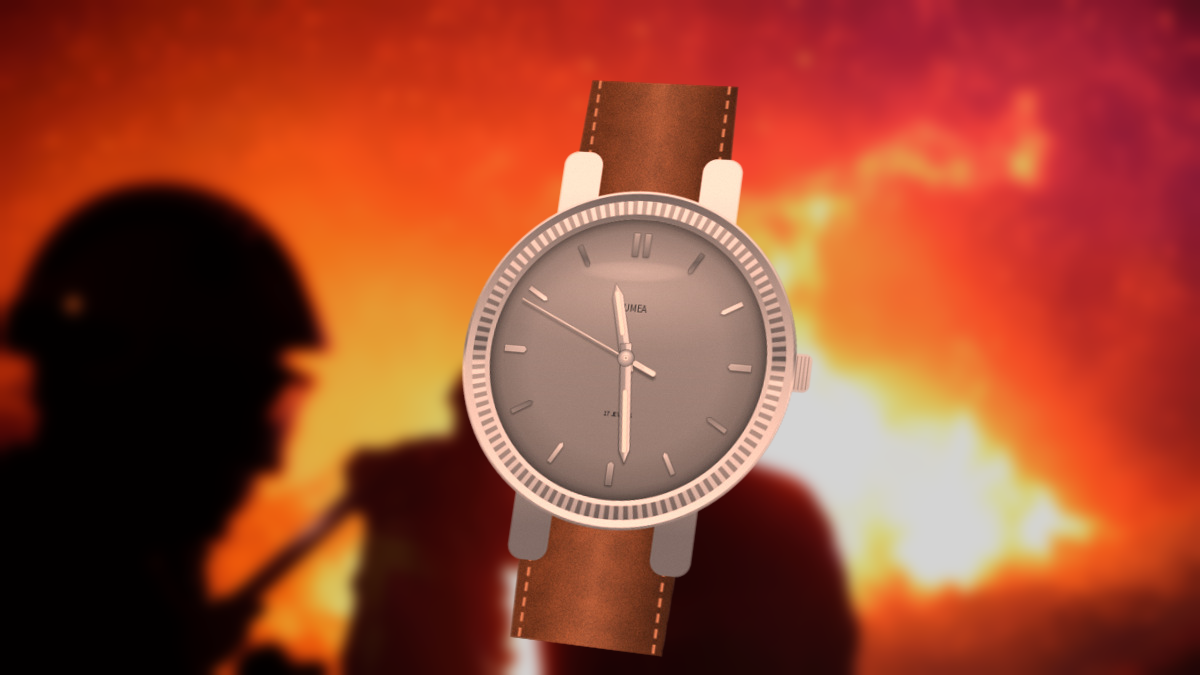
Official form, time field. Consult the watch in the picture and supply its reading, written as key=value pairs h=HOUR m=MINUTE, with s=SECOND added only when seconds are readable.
h=11 m=28 s=49
